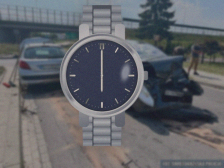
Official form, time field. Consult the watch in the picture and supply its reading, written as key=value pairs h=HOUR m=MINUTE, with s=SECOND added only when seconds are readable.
h=6 m=0
